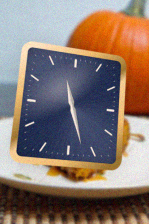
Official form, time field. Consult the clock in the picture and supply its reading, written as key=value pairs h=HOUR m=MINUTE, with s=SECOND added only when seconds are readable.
h=11 m=27
